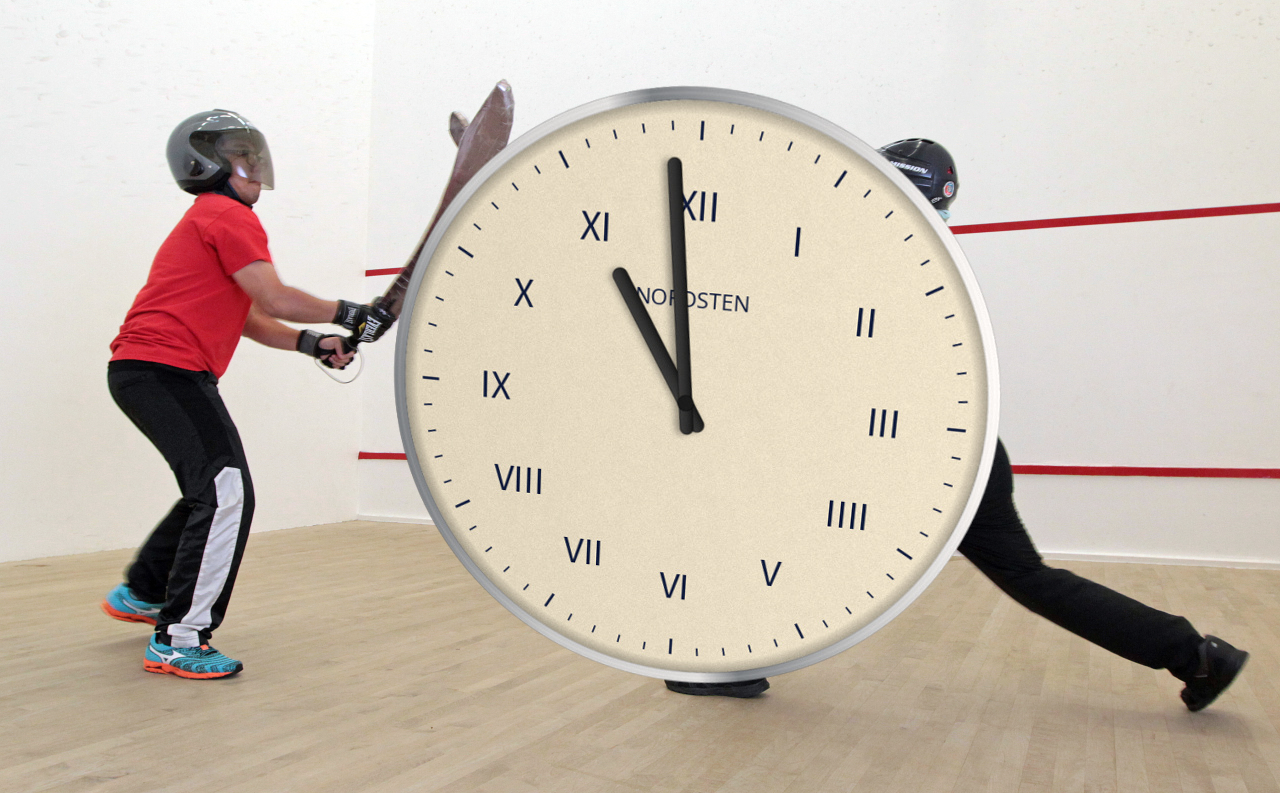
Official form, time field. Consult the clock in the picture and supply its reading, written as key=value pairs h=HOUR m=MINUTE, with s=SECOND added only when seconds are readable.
h=10 m=59
